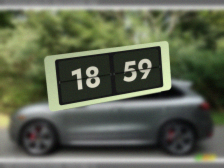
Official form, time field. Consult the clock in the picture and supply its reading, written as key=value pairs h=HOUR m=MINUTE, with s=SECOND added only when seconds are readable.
h=18 m=59
